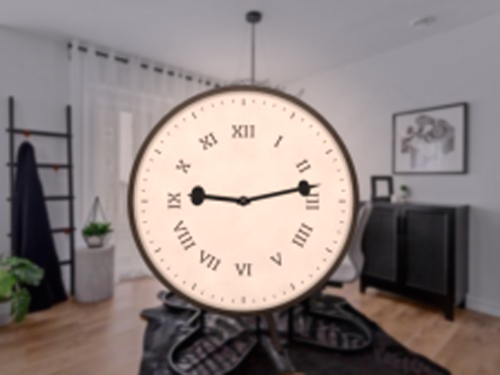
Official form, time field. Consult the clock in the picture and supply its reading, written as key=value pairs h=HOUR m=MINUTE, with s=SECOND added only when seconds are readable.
h=9 m=13
